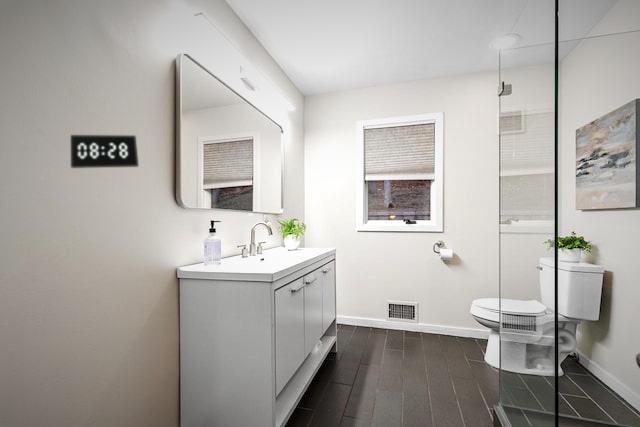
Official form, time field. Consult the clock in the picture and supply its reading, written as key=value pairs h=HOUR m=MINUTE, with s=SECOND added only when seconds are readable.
h=8 m=28
